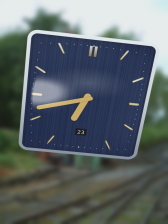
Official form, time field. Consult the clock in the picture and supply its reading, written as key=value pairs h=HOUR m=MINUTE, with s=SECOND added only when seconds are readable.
h=6 m=42
